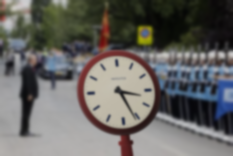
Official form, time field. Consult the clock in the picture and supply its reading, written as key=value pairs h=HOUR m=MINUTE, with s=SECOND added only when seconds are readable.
h=3 m=26
